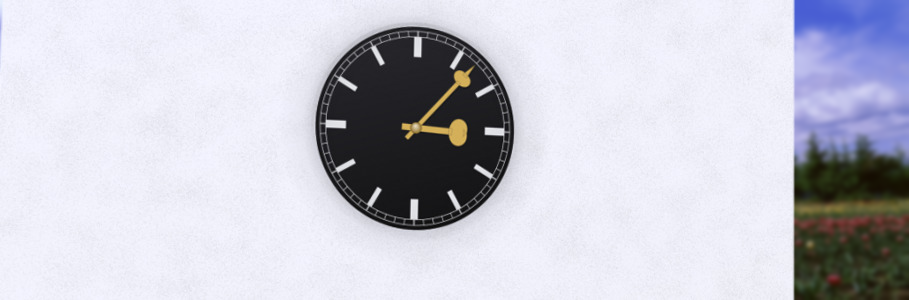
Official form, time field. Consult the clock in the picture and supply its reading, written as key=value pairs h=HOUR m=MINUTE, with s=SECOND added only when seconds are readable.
h=3 m=7
